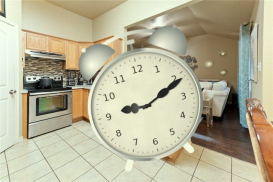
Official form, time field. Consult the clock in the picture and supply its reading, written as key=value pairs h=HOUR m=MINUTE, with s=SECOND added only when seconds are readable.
h=9 m=11
